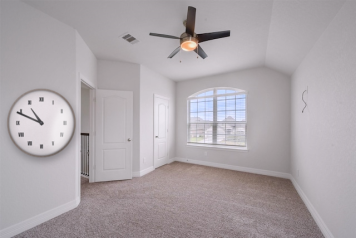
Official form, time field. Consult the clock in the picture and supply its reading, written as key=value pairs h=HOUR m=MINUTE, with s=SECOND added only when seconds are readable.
h=10 m=49
